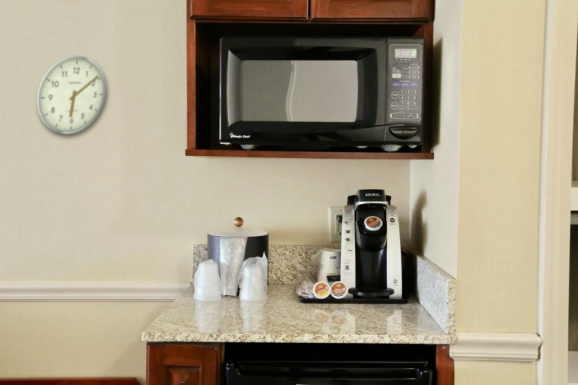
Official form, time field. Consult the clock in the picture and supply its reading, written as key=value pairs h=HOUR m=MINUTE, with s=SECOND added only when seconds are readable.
h=6 m=9
